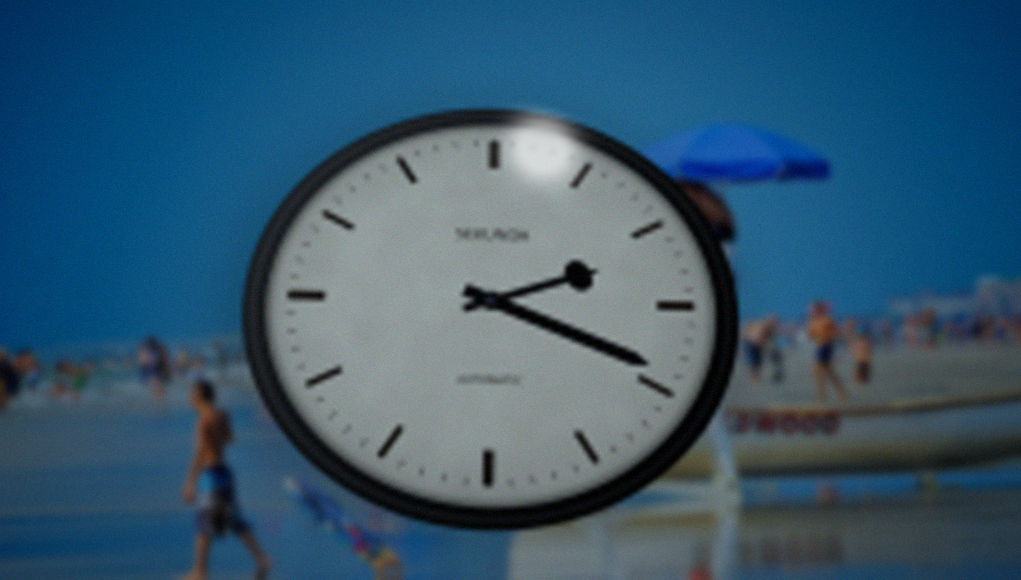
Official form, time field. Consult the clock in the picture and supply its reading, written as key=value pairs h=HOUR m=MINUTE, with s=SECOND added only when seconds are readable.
h=2 m=19
